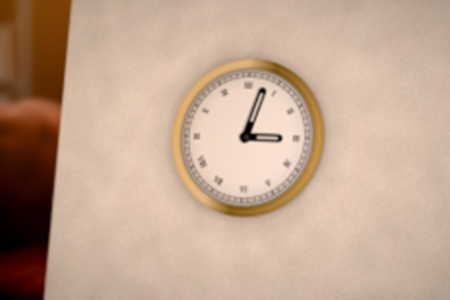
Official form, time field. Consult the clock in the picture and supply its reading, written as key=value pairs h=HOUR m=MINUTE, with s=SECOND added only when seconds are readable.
h=3 m=3
